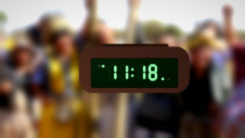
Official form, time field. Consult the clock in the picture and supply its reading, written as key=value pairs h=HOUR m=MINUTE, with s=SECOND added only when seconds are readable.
h=11 m=18
